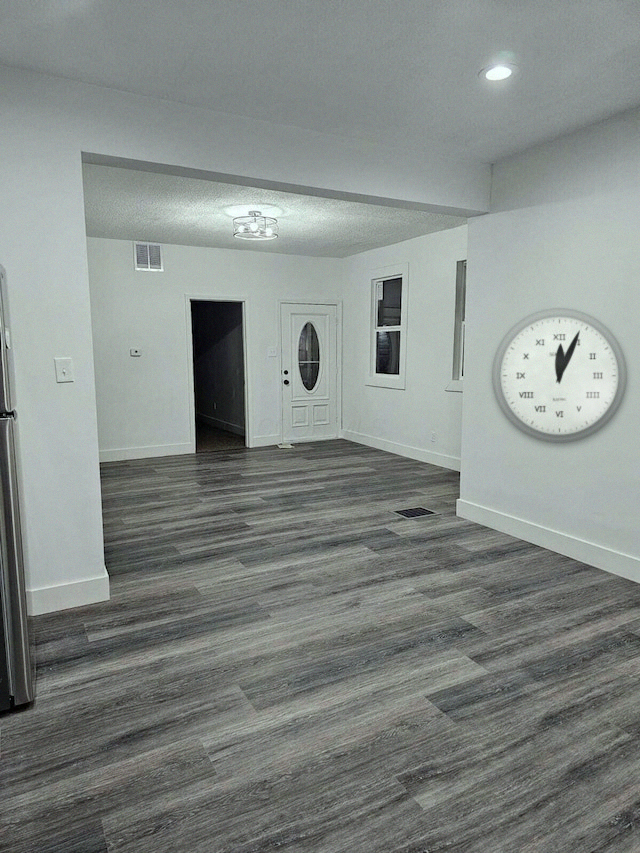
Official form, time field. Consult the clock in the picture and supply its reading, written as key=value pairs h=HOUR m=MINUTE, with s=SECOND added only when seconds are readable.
h=12 m=4
